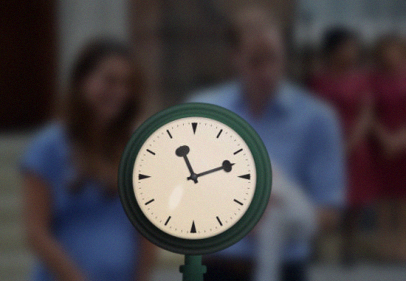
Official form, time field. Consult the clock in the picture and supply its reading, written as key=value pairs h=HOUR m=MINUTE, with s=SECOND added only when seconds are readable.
h=11 m=12
